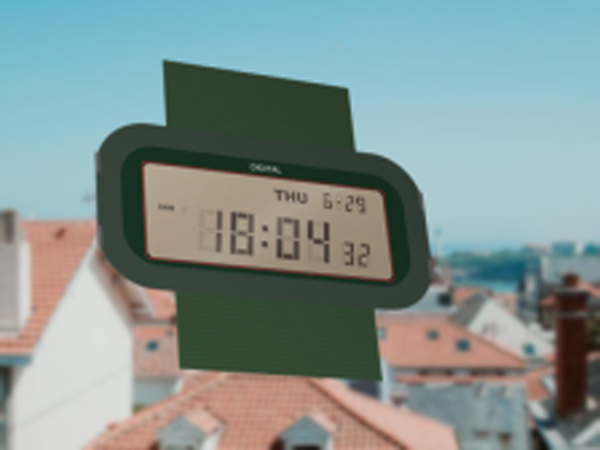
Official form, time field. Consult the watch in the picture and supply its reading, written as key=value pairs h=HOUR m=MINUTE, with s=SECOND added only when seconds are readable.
h=18 m=4 s=32
